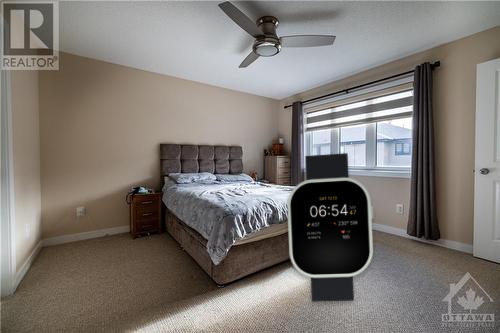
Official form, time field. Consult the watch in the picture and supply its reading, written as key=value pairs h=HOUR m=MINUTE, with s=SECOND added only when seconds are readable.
h=6 m=54
